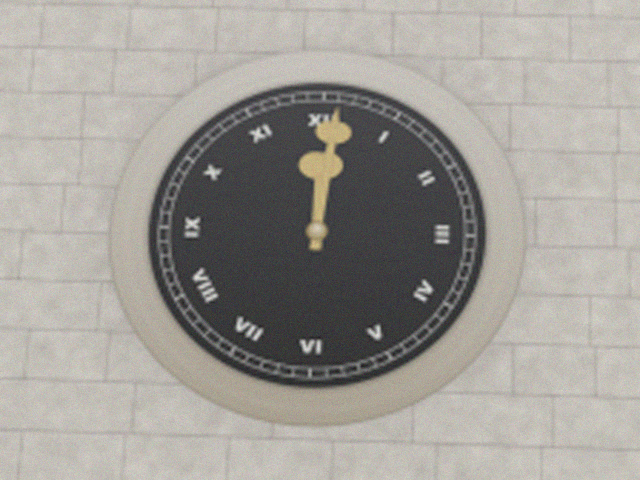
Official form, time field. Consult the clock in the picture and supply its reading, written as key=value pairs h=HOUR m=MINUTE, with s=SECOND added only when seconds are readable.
h=12 m=1
